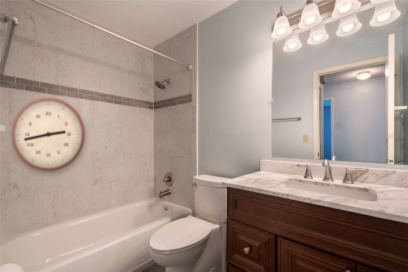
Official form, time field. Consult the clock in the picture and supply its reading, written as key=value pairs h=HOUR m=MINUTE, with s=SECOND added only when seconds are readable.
h=2 m=43
